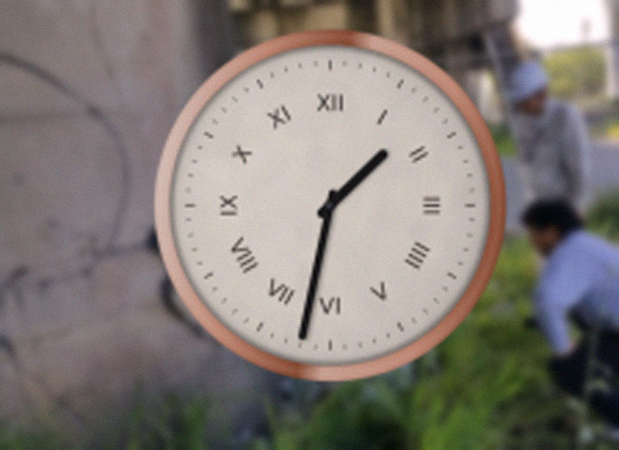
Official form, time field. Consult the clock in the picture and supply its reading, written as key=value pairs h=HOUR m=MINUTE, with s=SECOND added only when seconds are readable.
h=1 m=32
